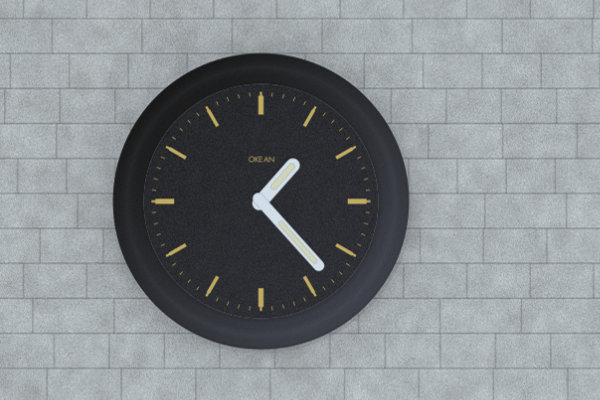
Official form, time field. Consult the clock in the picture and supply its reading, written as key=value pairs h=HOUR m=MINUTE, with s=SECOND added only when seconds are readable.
h=1 m=23
